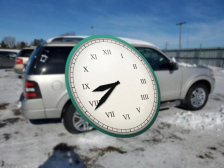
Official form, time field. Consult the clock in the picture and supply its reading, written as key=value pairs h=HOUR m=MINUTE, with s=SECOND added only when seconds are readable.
h=8 m=39
